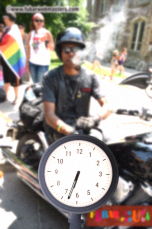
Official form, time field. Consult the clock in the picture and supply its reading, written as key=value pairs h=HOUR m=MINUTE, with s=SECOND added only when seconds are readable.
h=6 m=33
